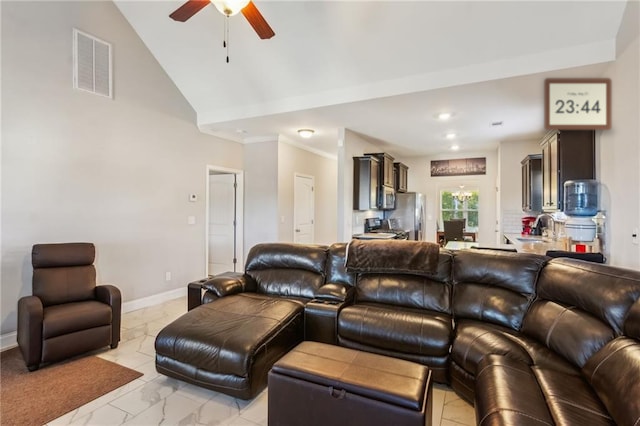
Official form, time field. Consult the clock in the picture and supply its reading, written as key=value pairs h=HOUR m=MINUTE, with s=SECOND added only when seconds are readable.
h=23 m=44
